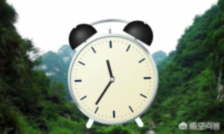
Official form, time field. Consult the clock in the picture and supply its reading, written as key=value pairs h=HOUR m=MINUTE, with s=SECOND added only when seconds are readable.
h=11 m=36
